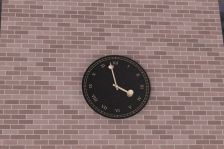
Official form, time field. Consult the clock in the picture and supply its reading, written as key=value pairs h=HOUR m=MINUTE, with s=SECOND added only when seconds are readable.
h=3 m=58
